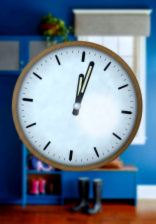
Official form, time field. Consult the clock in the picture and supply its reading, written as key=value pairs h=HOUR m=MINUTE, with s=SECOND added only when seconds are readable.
h=12 m=2
